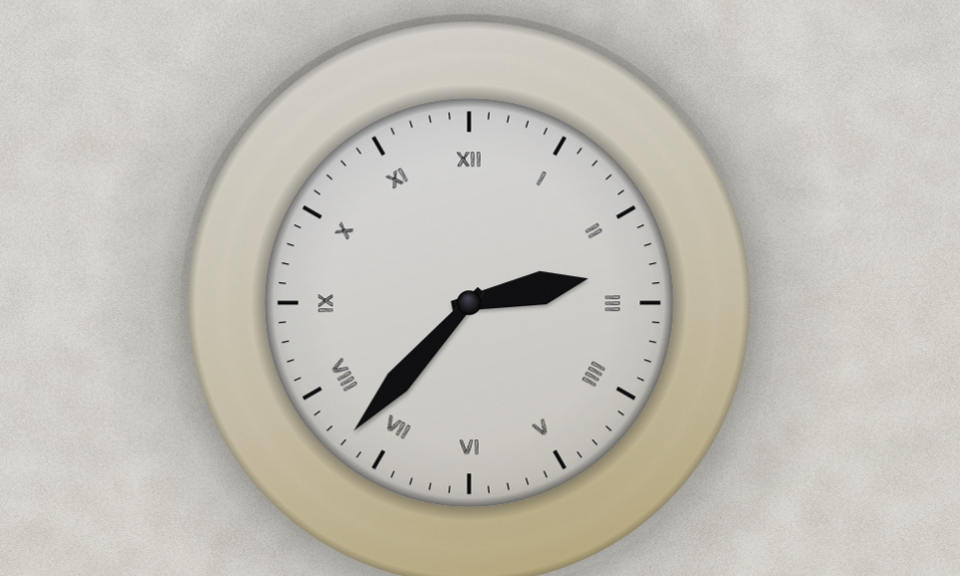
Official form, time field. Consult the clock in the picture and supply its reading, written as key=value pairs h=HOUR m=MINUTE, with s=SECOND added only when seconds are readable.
h=2 m=37
